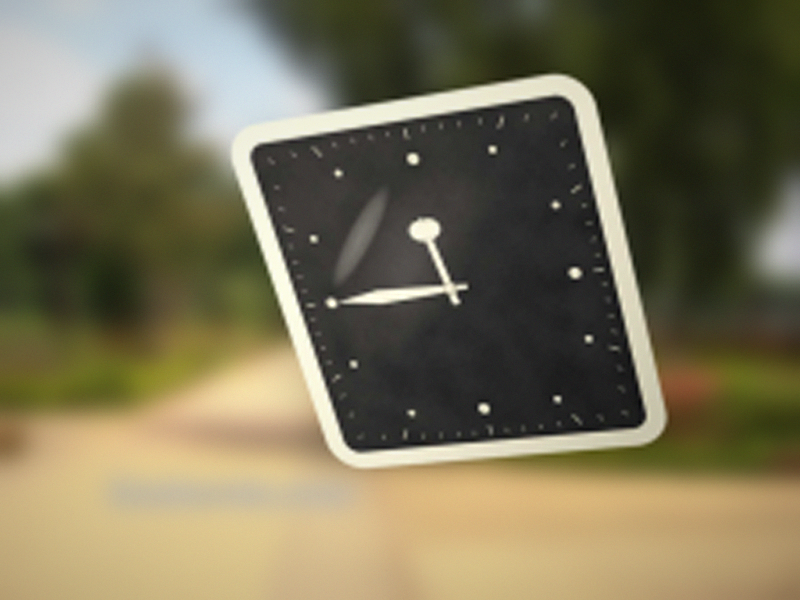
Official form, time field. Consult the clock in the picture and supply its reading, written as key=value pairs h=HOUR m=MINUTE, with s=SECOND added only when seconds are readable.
h=11 m=45
